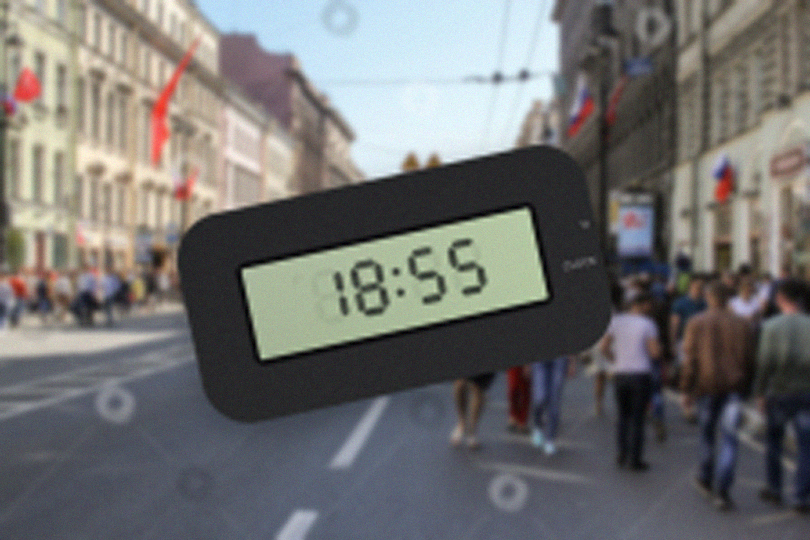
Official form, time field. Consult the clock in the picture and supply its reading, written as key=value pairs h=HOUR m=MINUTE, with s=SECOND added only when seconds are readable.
h=18 m=55
